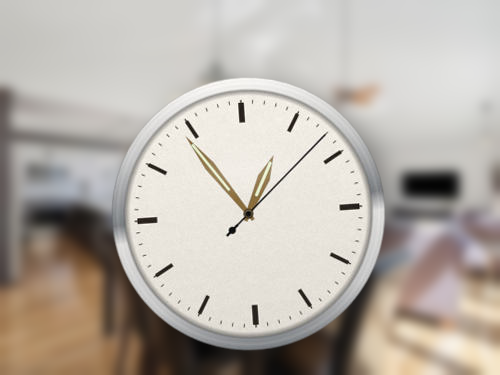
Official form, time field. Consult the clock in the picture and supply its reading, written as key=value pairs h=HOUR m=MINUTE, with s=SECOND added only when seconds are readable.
h=12 m=54 s=8
